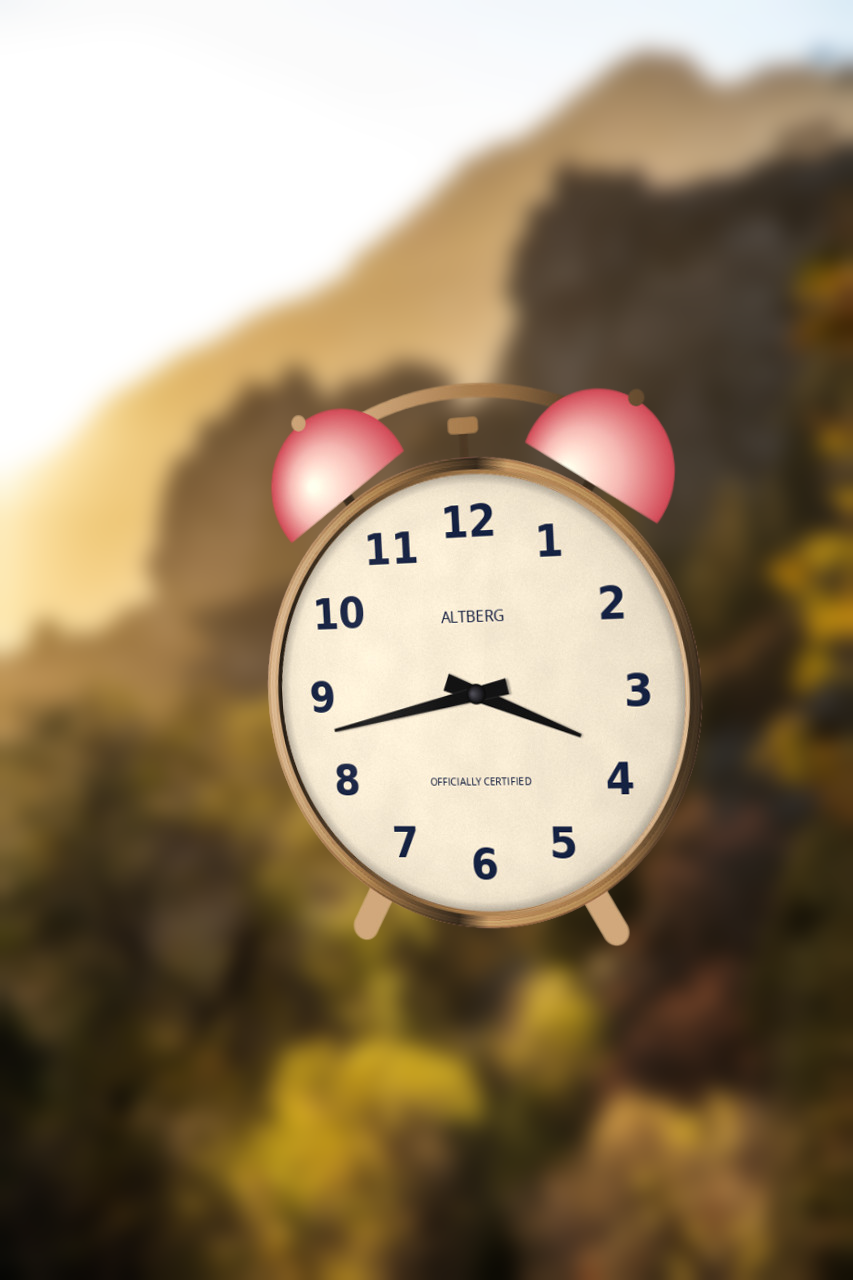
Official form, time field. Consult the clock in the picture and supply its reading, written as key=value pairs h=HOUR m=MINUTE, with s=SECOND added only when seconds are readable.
h=3 m=43
